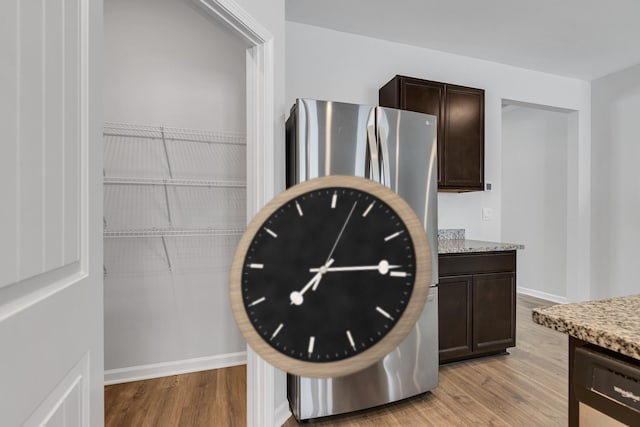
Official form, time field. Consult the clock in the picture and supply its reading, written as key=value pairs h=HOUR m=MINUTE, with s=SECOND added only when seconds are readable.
h=7 m=14 s=3
